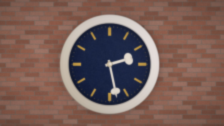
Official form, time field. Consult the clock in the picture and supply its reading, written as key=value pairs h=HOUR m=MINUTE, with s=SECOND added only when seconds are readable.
h=2 m=28
